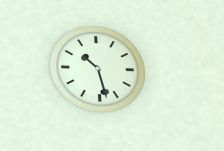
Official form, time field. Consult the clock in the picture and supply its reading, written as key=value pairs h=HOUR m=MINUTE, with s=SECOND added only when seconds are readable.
h=10 m=28
